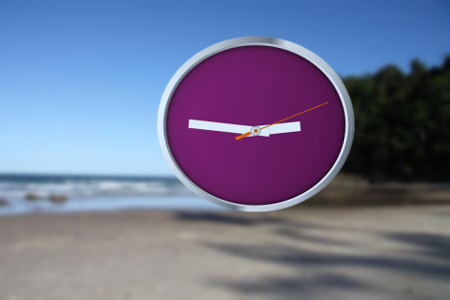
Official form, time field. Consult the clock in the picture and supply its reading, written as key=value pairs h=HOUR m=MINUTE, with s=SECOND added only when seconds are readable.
h=2 m=46 s=11
